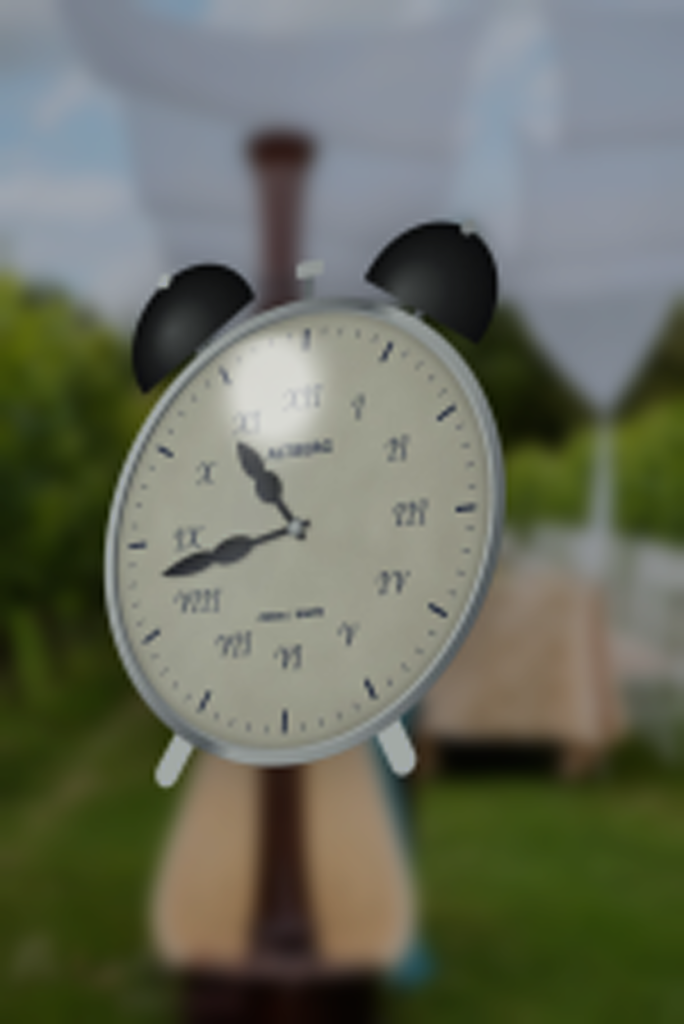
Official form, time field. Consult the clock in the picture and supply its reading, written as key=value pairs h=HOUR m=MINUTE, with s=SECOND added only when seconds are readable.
h=10 m=43
